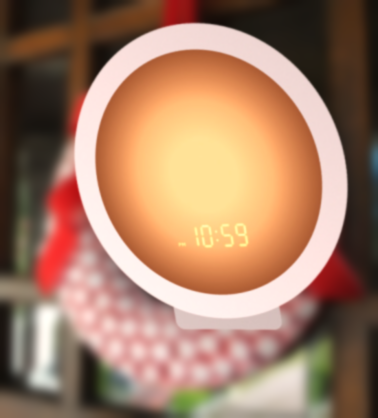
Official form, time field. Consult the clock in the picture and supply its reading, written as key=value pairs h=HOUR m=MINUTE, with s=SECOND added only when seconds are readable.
h=10 m=59
